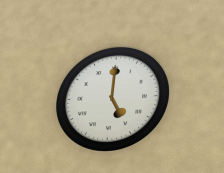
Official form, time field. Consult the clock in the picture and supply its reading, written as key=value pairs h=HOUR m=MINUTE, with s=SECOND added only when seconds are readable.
h=5 m=0
